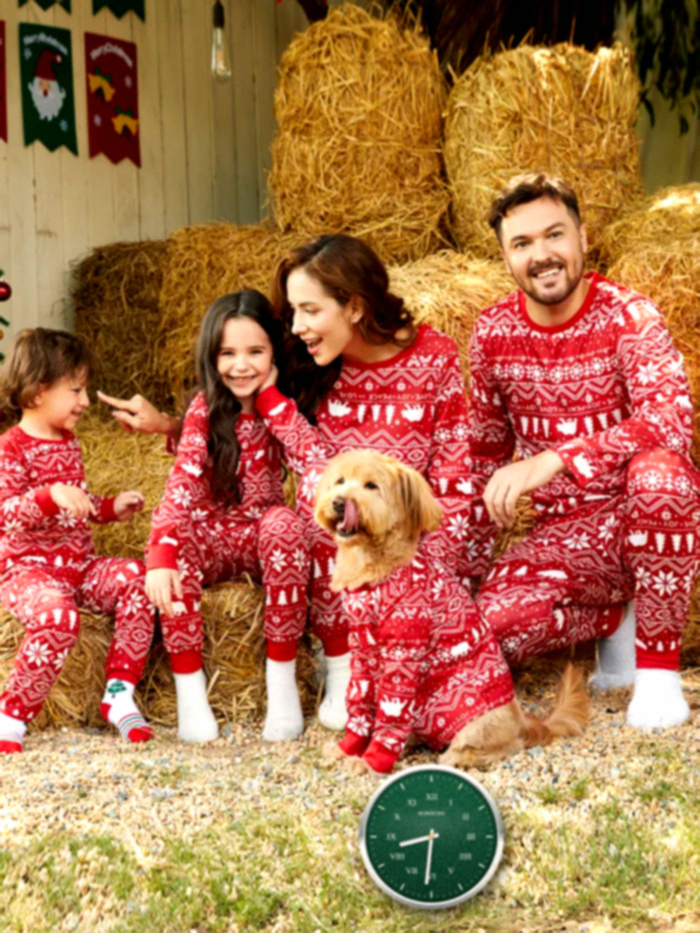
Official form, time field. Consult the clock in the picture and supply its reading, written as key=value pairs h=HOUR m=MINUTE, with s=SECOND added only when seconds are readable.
h=8 m=31
